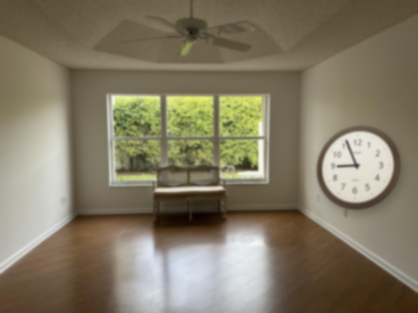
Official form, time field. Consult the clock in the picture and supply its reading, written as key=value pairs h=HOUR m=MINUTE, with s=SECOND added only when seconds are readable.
h=8 m=56
